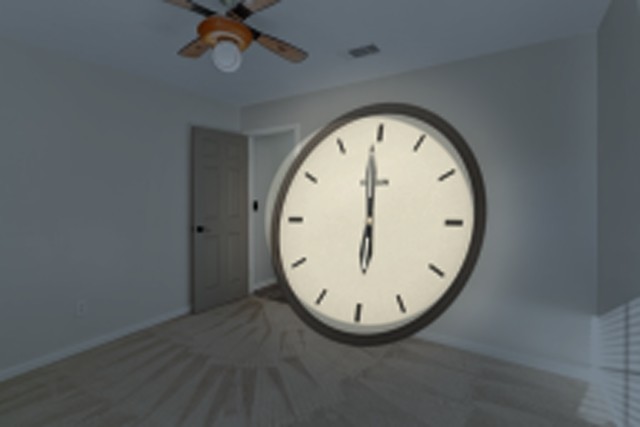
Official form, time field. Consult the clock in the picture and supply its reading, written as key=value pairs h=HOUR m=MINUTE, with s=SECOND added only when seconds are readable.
h=5 m=59
